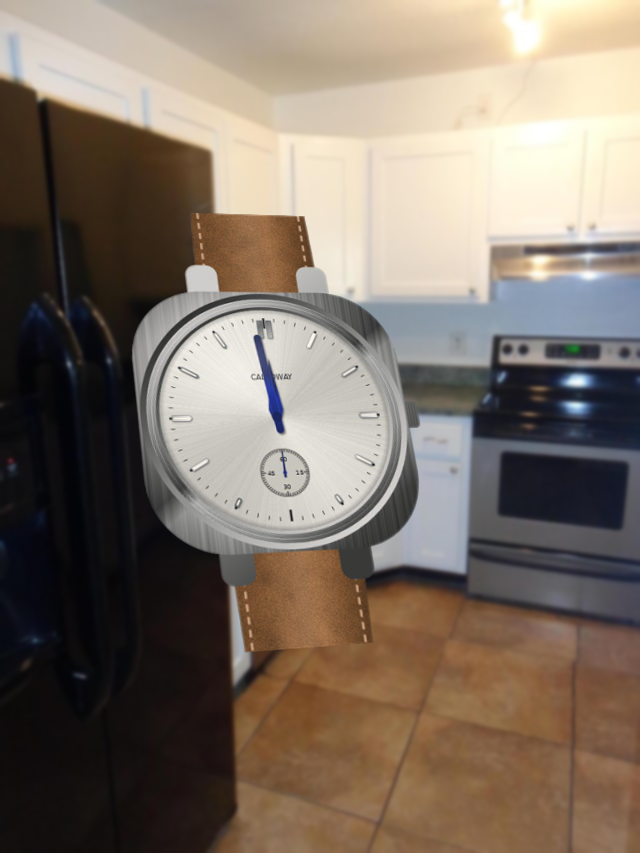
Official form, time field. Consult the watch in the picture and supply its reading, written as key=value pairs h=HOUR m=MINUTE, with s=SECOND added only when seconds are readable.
h=11 m=59
